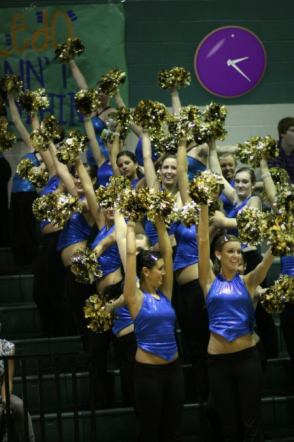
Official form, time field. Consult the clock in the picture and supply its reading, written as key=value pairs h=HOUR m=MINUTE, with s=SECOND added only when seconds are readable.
h=2 m=22
